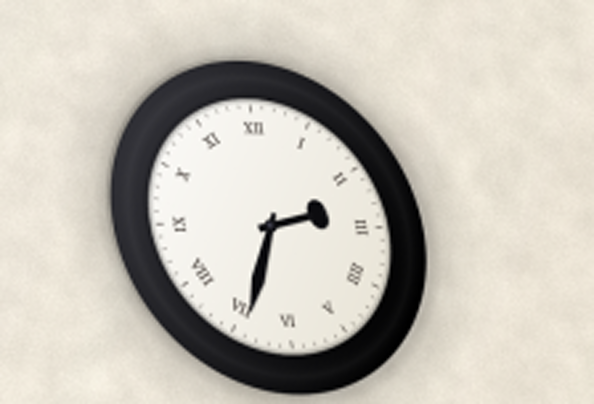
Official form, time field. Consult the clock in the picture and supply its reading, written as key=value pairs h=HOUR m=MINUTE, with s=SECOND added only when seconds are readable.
h=2 m=34
